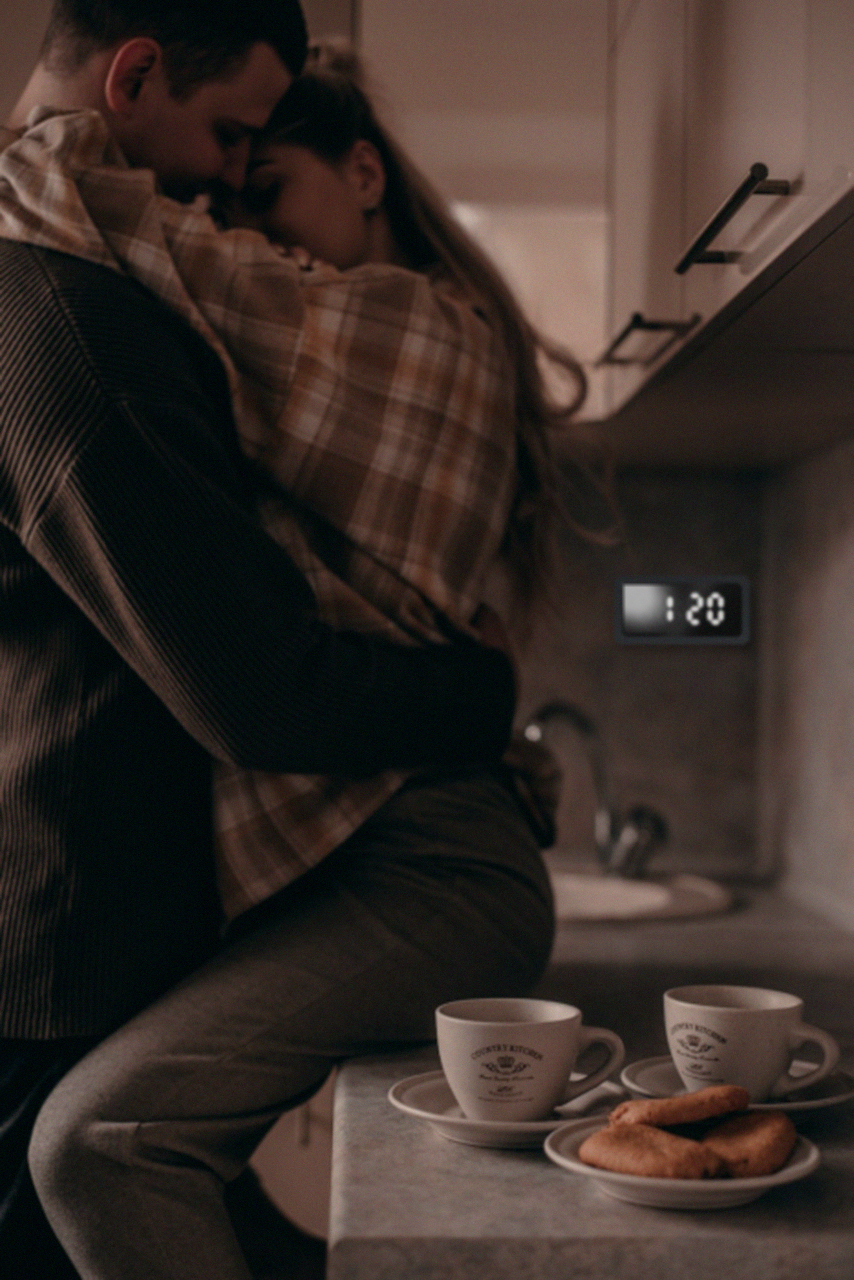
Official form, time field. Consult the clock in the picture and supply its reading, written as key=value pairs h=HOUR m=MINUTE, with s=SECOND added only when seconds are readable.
h=1 m=20
